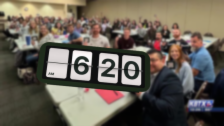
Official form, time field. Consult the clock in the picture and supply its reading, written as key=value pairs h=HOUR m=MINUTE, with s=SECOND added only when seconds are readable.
h=6 m=20
